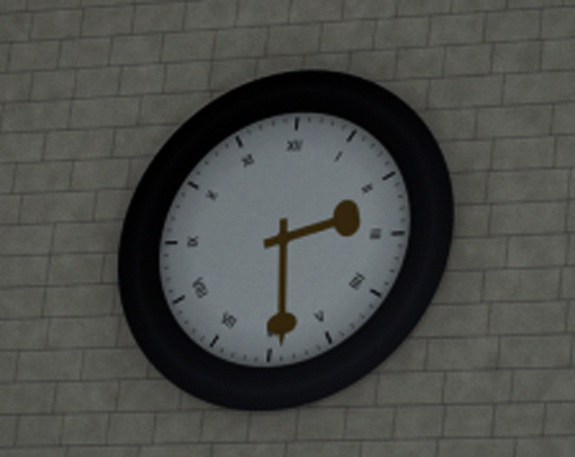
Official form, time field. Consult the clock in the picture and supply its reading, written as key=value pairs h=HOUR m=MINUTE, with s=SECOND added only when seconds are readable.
h=2 m=29
